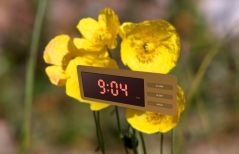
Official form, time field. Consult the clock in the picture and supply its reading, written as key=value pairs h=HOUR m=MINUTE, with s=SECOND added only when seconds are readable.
h=9 m=4
